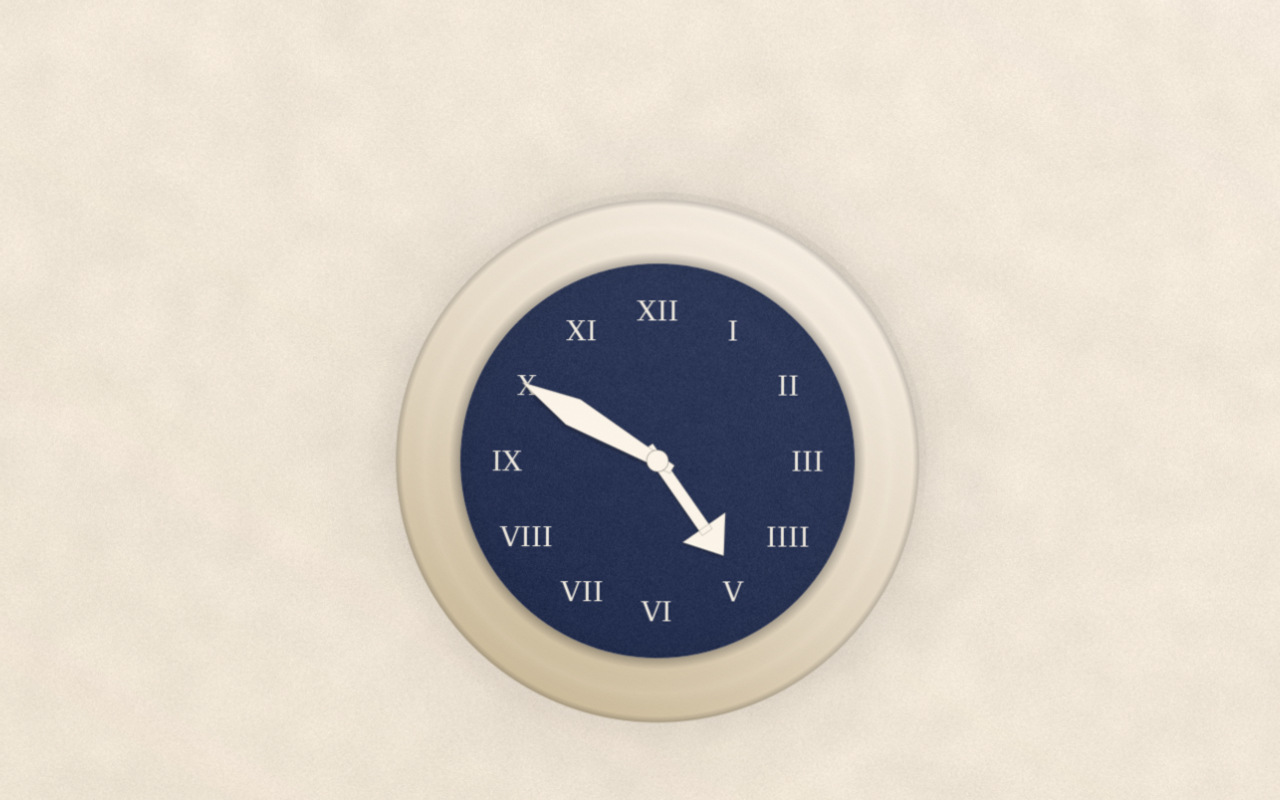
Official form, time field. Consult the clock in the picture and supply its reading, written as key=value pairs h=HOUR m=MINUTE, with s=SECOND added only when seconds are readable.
h=4 m=50
